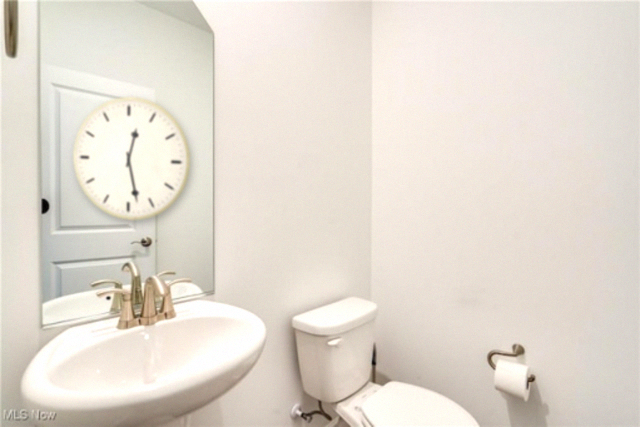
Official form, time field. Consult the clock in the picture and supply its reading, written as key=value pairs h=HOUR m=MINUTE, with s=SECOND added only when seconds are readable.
h=12 m=28
